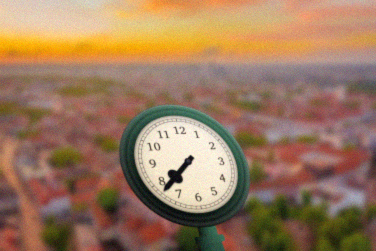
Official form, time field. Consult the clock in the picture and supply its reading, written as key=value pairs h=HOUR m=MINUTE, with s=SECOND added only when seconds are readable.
h=7 m=38
